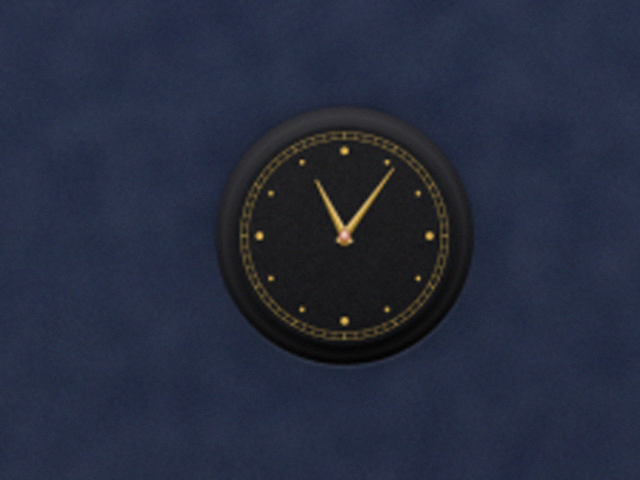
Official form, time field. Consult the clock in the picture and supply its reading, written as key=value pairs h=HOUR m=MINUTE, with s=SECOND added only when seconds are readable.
h=11 m=6
